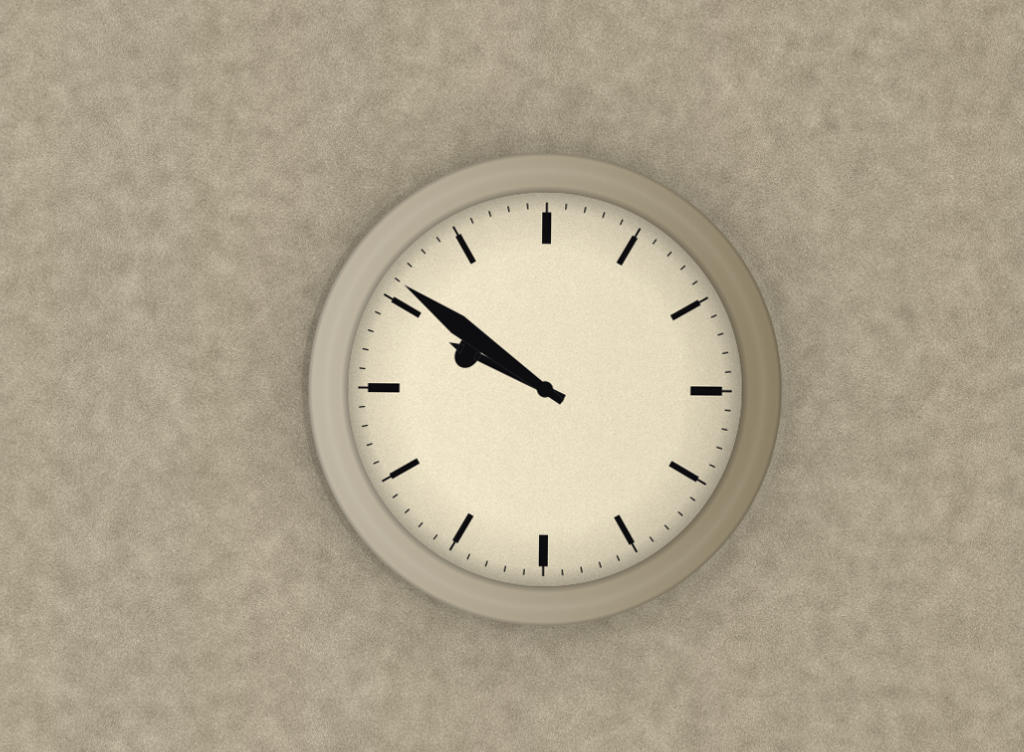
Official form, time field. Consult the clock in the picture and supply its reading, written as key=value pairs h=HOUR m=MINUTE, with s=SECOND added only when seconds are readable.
h=9 m=51
